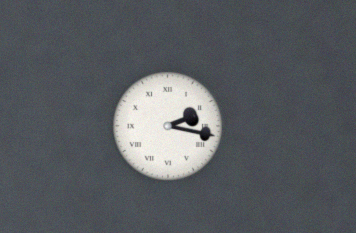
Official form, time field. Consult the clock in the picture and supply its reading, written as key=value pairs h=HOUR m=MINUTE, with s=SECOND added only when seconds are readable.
h=2 m=17
